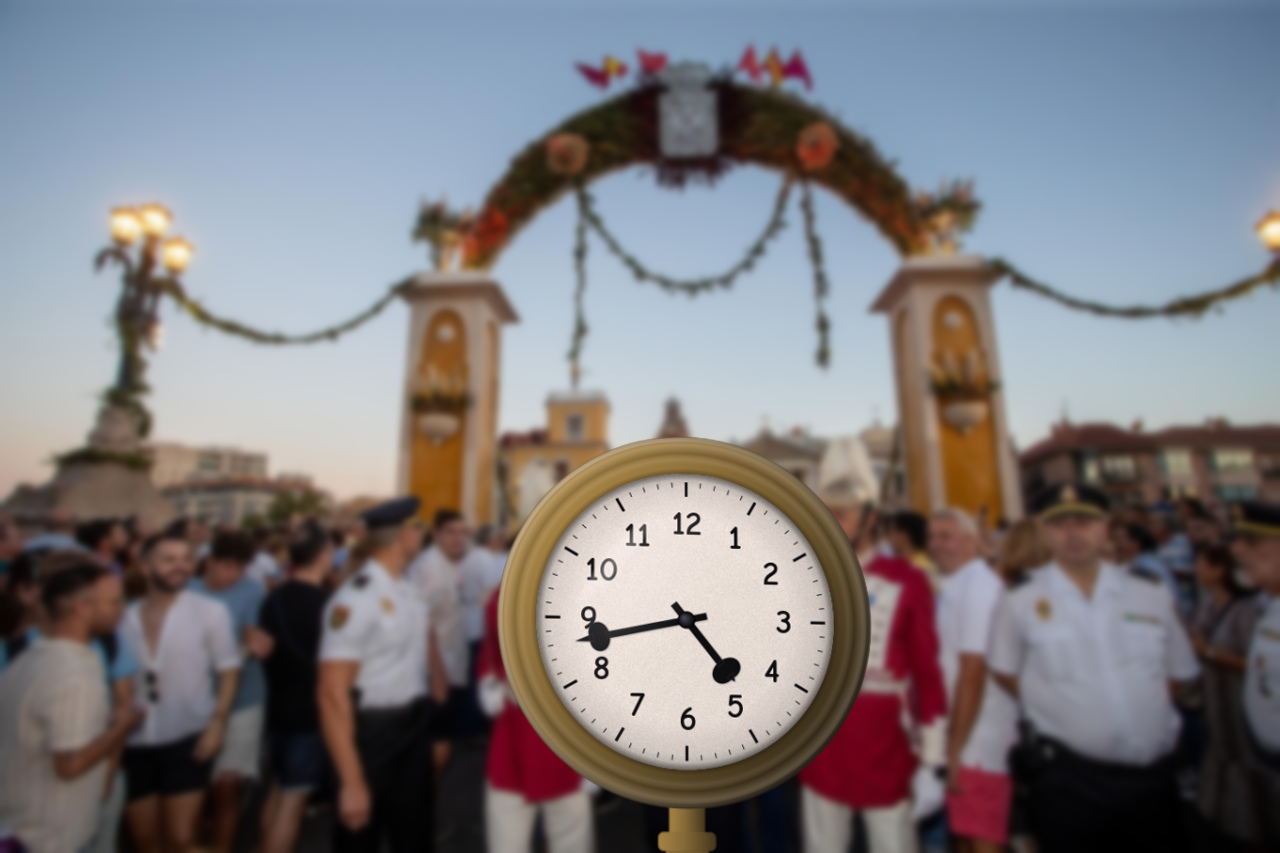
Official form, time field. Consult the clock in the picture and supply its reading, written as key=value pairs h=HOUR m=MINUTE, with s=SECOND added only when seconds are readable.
h=4 m=43
